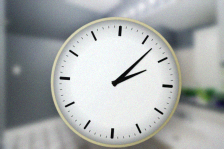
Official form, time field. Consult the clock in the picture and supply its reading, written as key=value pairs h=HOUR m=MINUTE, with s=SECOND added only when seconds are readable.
h=2 m=7
